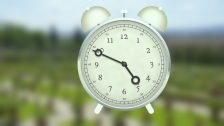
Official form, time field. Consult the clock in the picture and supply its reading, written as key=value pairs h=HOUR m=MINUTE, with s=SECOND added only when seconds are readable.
h=4 m=49
